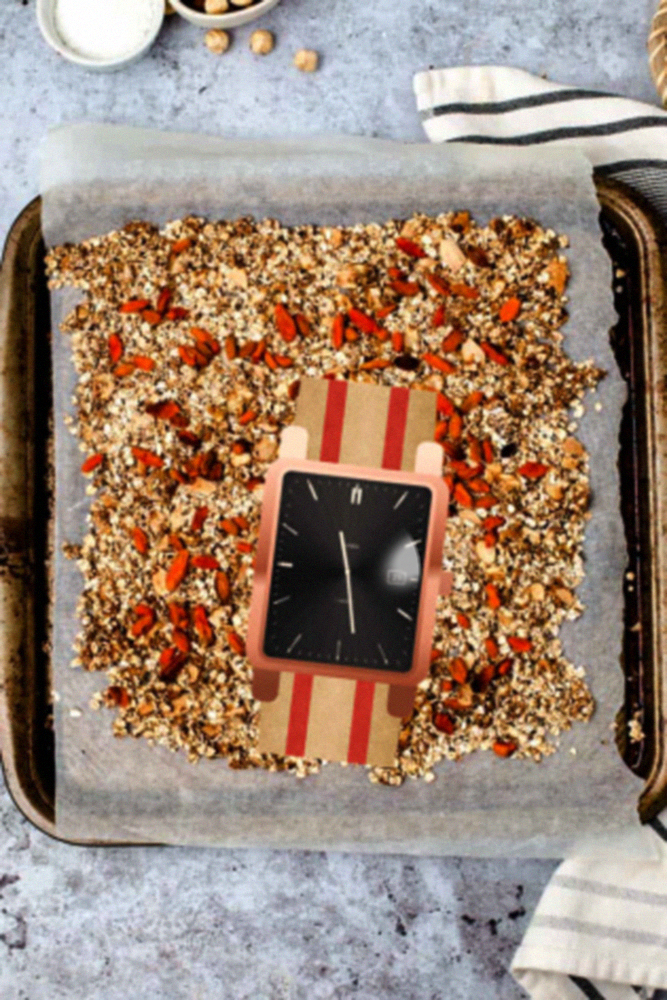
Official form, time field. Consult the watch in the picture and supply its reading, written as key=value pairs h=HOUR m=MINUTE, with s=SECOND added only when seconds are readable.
h=11 m=28
